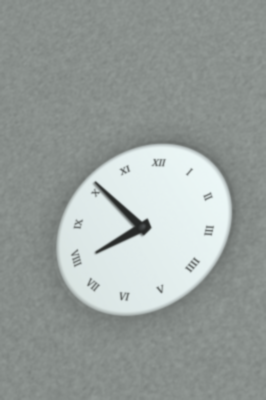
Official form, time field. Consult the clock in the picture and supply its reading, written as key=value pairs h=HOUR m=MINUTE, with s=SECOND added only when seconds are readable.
h=7 m=51
